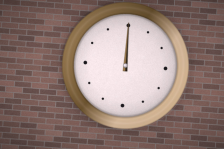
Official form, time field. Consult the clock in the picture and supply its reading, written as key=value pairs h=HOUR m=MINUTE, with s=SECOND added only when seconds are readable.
h=12 m=0
